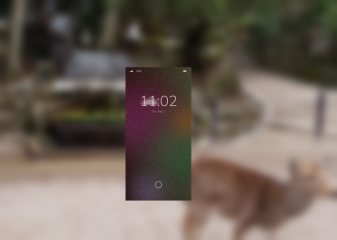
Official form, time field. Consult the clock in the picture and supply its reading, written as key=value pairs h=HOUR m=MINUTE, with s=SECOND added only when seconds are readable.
h=11 m=2
